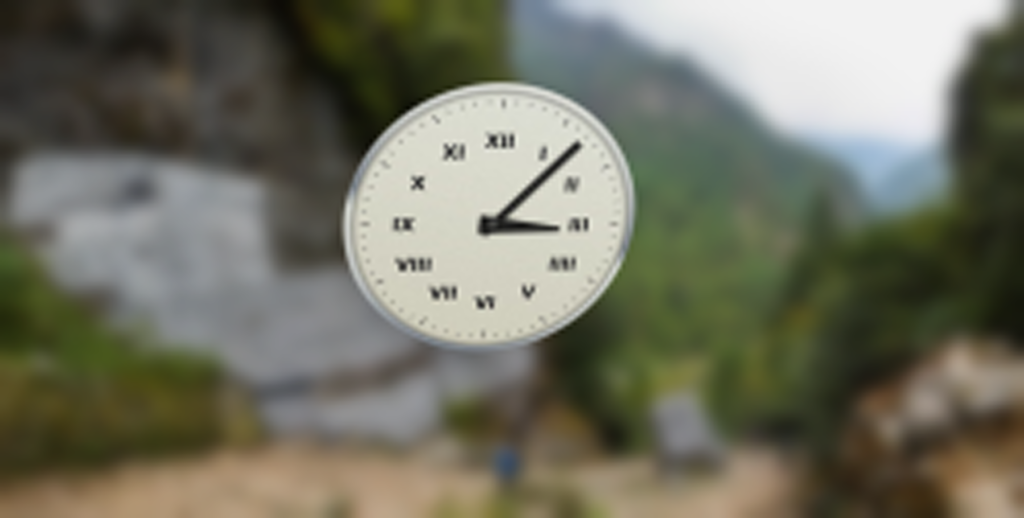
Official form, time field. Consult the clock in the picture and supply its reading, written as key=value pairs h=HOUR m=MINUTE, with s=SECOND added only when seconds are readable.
h=3 m=7
